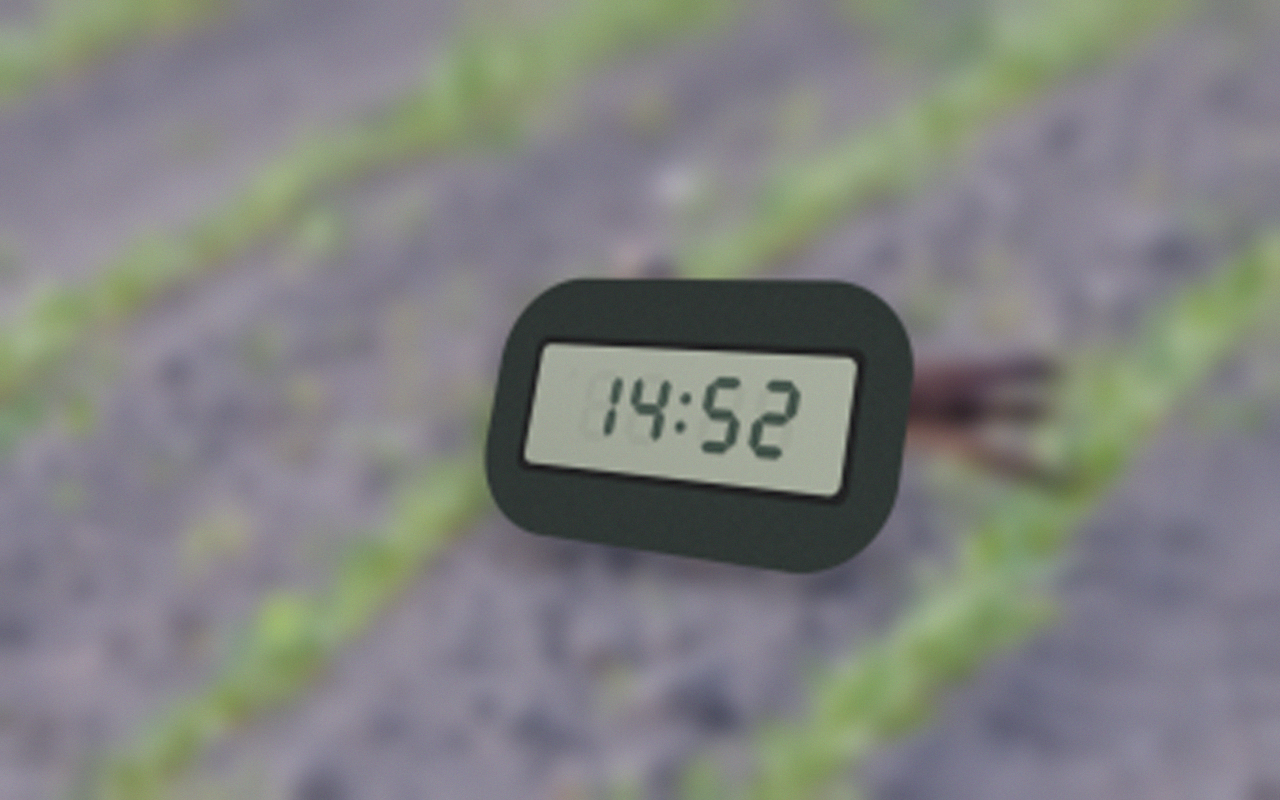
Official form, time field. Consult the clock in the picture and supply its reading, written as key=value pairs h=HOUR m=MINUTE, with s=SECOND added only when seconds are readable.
h=14 m=52
